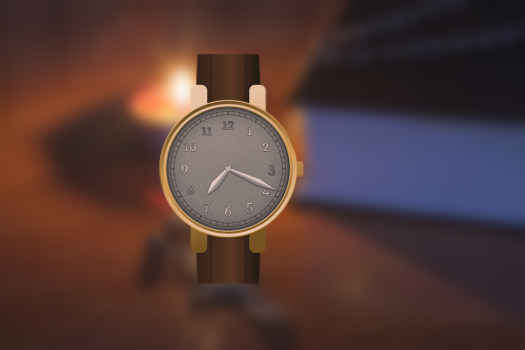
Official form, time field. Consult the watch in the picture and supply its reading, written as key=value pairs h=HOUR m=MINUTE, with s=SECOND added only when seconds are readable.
h=7 m=19
